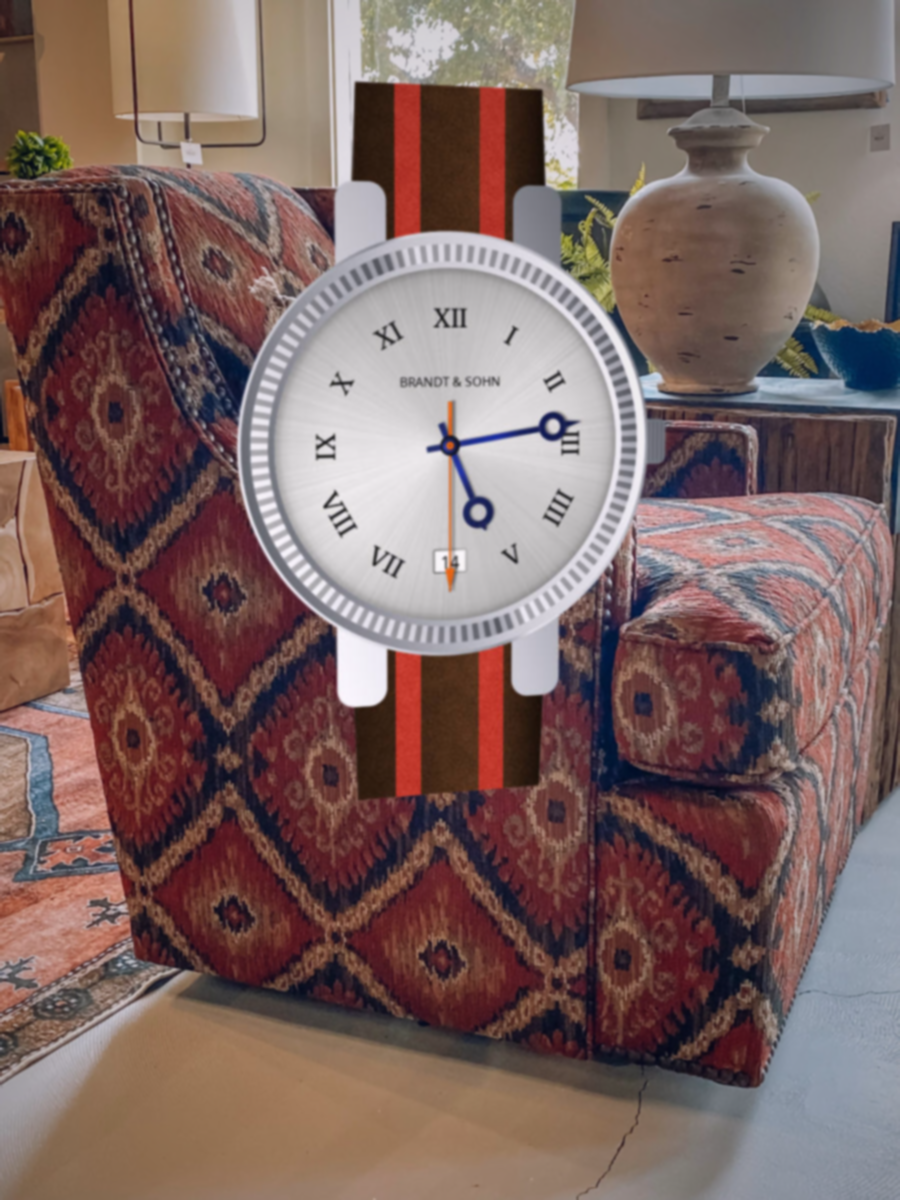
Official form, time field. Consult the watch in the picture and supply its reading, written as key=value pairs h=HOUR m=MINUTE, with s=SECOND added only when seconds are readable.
h=5 m=13 s=30
